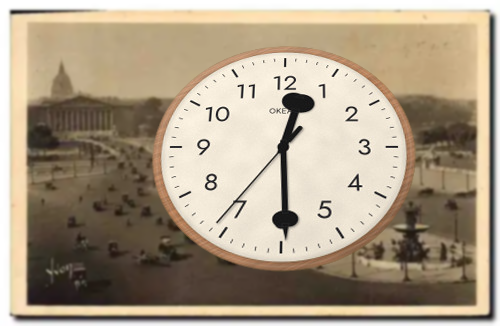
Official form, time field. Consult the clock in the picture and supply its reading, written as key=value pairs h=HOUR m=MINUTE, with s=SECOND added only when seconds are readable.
h=12 m=29 s=36
